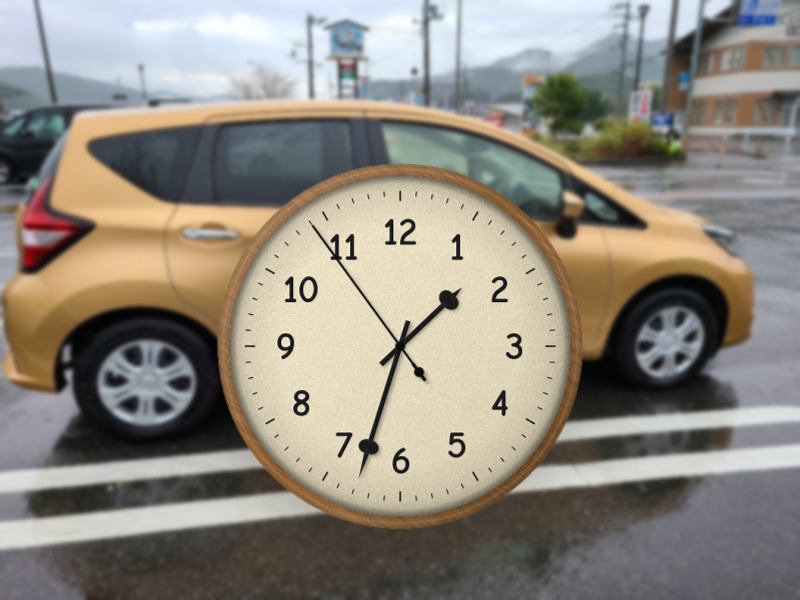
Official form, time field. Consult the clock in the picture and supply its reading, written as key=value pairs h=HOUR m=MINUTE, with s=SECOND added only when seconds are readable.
h=1 m=32 s=54
